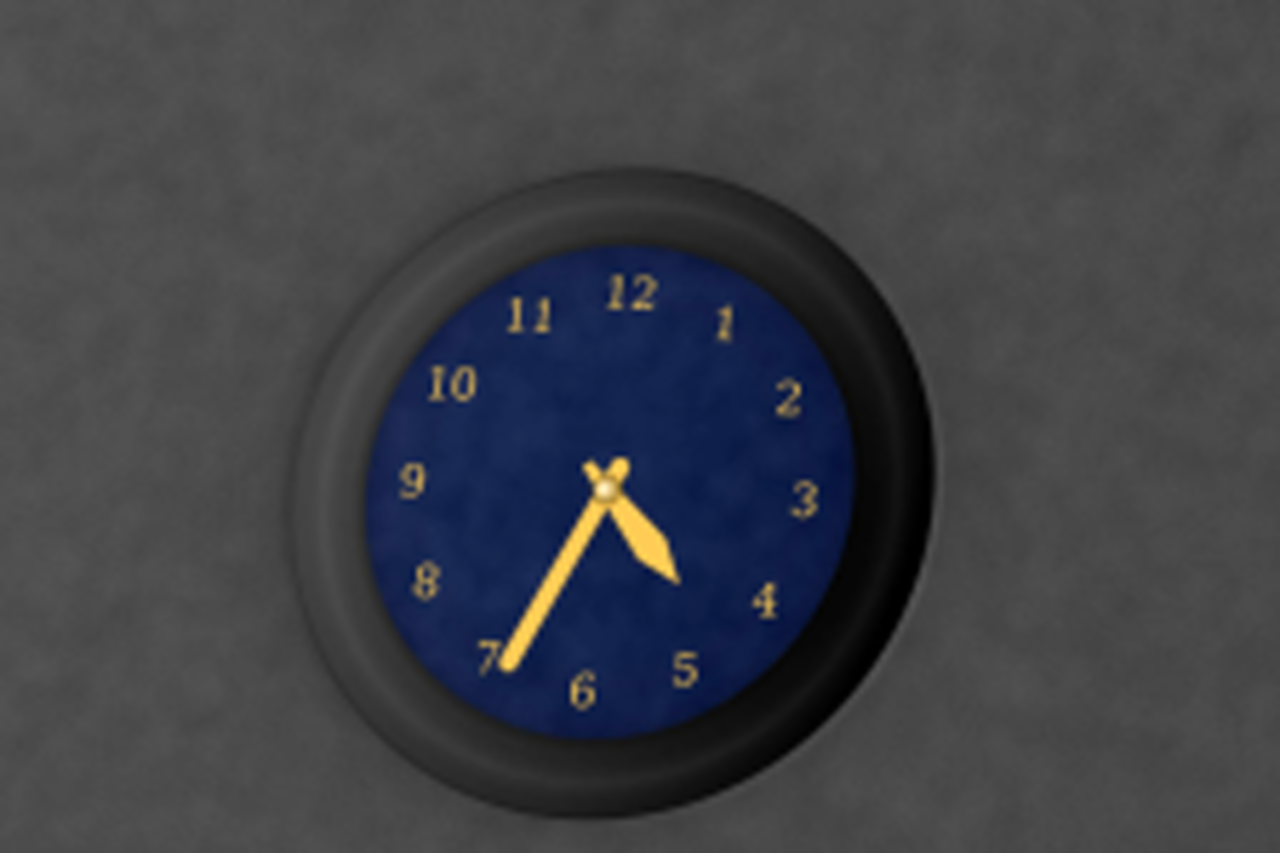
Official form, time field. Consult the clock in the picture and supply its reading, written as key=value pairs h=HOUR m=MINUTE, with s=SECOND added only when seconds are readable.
h=4 m=34
